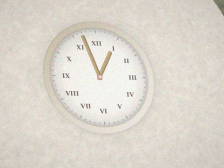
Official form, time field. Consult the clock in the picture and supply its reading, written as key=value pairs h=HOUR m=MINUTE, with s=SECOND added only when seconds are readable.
h=12 m=57
